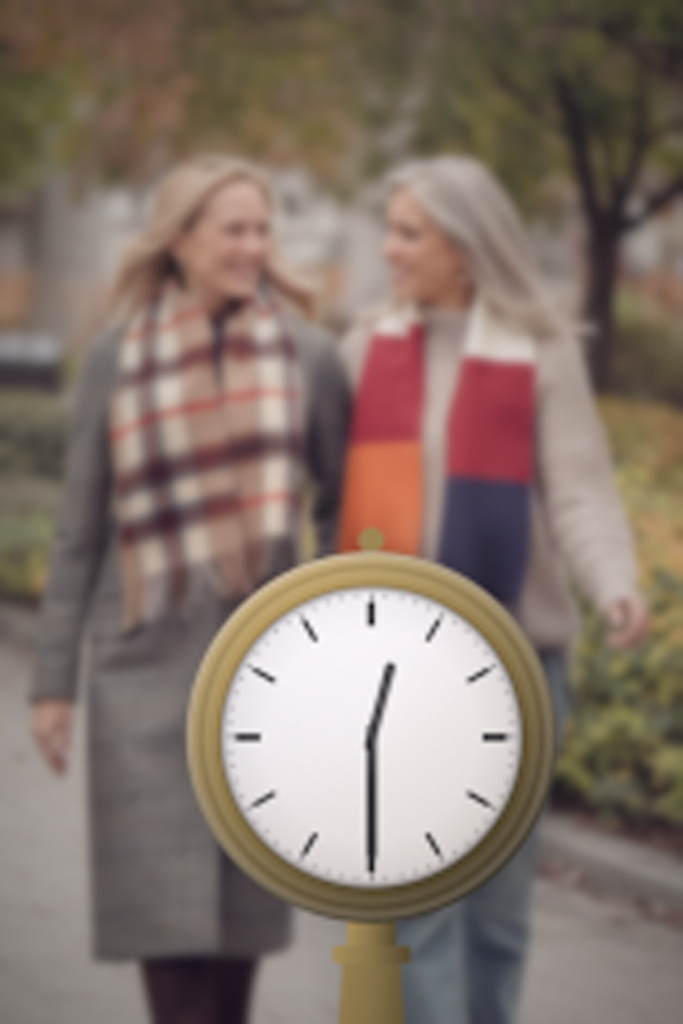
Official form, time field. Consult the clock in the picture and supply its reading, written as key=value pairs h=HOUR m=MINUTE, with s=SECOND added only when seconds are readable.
h=12 m=30
